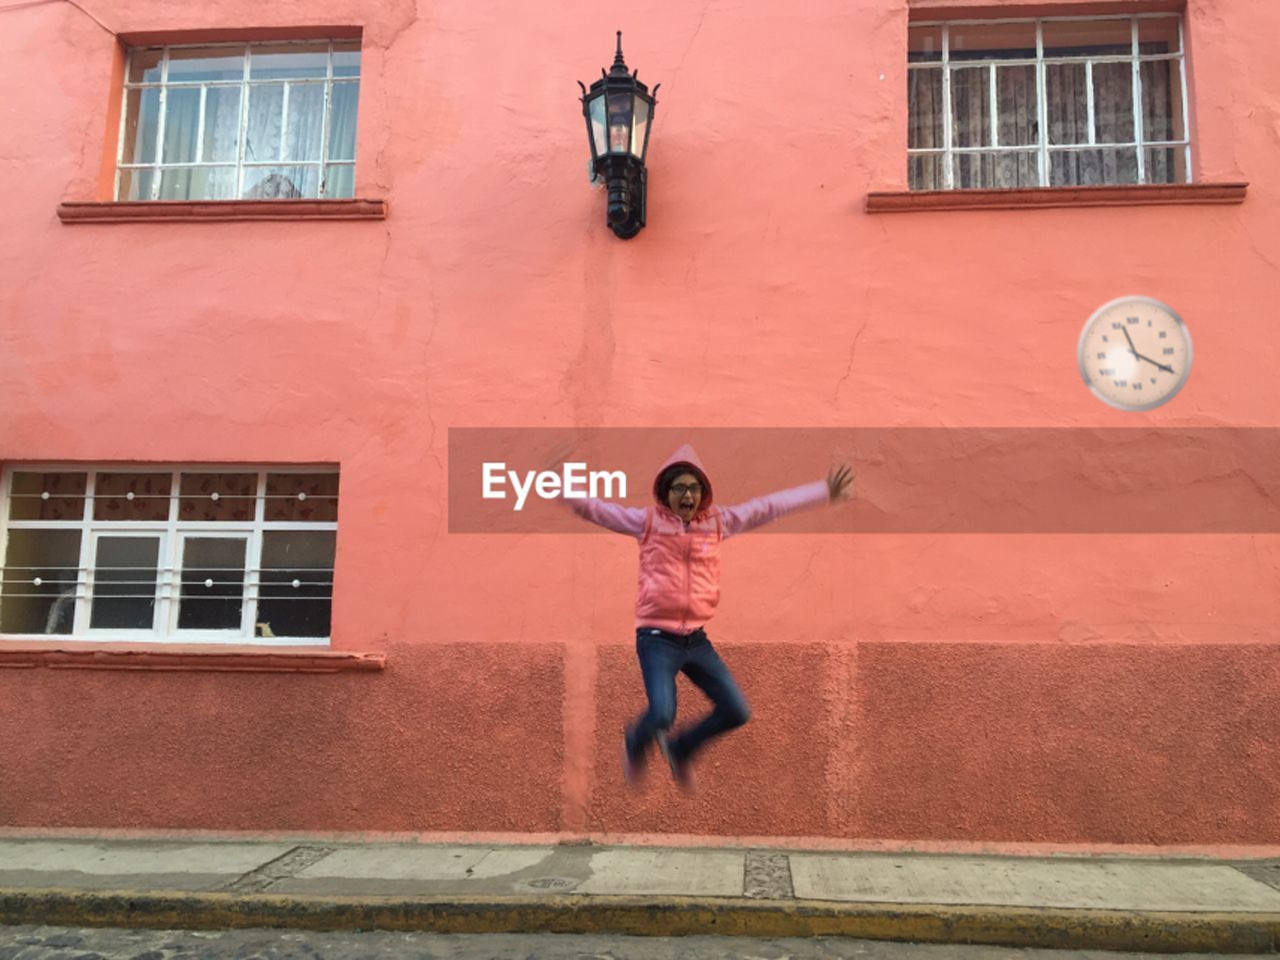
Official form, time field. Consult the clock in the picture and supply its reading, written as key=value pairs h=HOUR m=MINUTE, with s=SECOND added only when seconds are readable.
h=11 m=20
